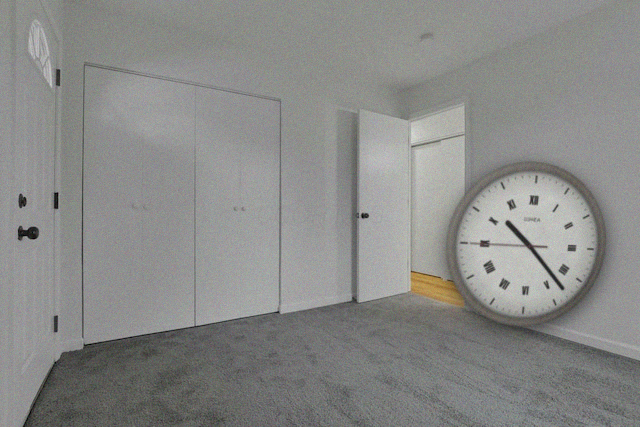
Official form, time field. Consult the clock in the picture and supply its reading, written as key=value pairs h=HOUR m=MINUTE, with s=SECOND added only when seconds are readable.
h=10 m=22 s=45
